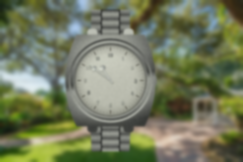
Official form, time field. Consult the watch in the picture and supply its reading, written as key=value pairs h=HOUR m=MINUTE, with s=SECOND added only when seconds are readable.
h=10 m=51
